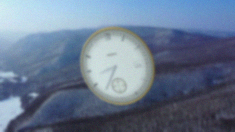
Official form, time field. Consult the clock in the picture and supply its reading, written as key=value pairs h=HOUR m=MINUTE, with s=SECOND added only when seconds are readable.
h=8 m=36
